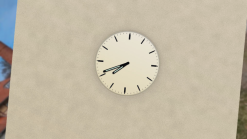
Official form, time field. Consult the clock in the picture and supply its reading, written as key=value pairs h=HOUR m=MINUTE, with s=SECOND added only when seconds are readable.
h=7 m=41
